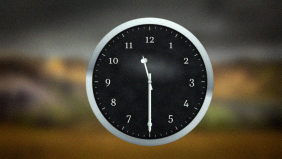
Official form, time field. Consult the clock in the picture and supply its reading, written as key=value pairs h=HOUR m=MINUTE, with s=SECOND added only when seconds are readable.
h=11 m=30
